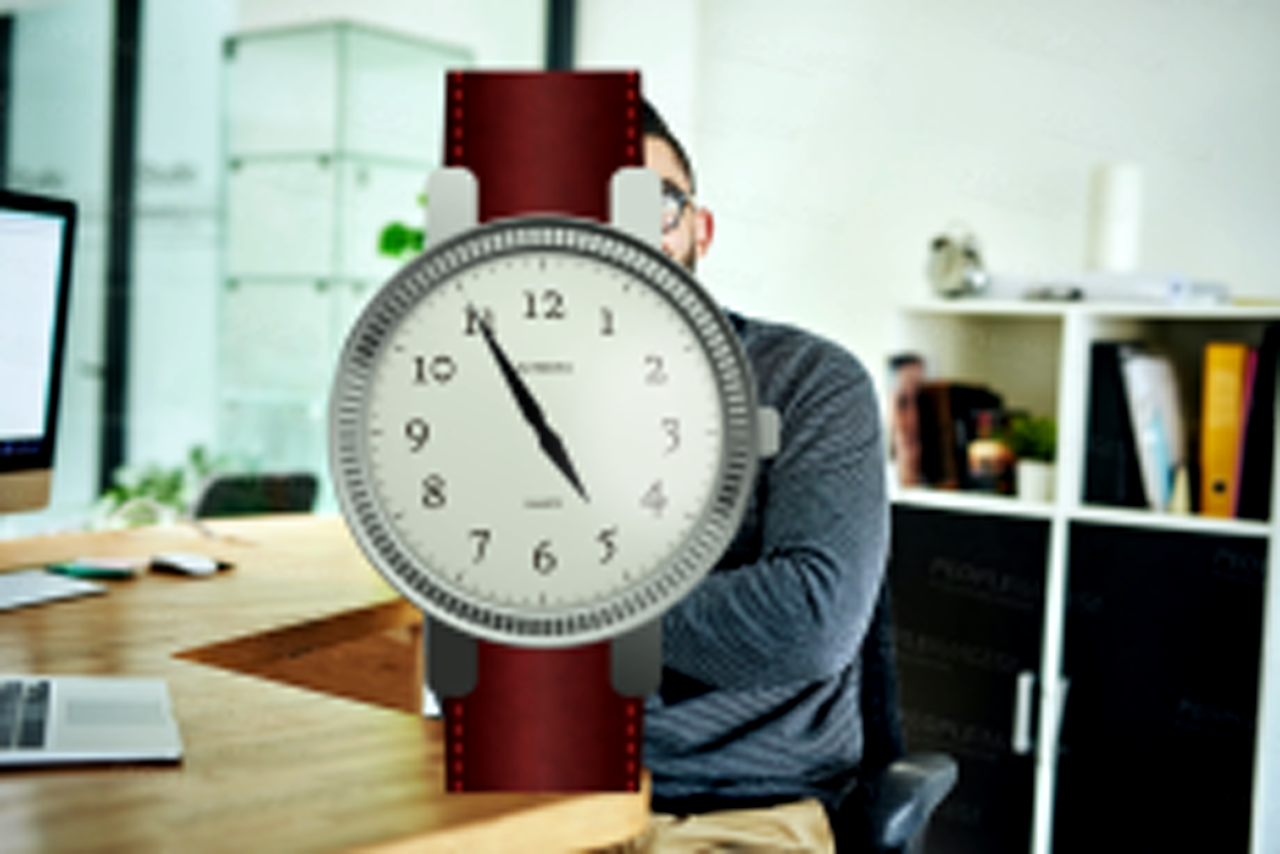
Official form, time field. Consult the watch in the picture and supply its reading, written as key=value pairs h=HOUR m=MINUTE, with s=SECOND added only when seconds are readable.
h=4 m=55
